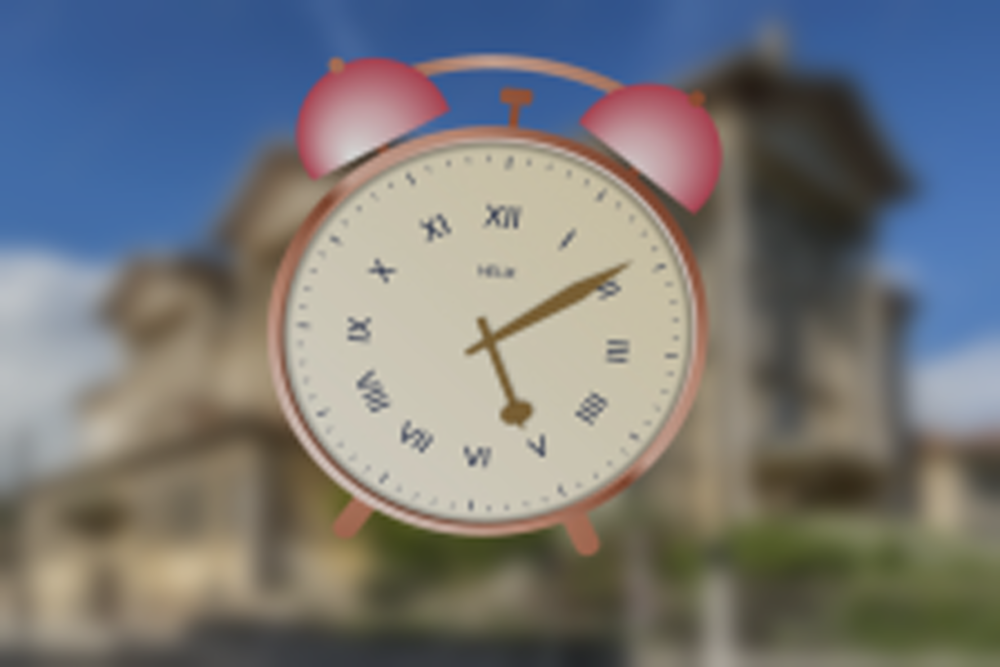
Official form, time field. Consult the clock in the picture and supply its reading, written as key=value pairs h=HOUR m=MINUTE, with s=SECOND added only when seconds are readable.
h=5 m=9
